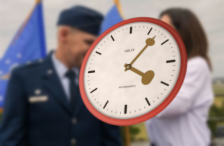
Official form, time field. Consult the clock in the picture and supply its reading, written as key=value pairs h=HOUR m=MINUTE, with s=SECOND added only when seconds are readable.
h=4 m=7
